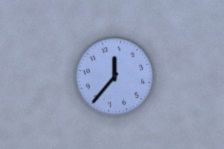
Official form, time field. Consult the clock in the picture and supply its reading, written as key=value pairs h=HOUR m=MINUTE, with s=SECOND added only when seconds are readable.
h=12 m=40
